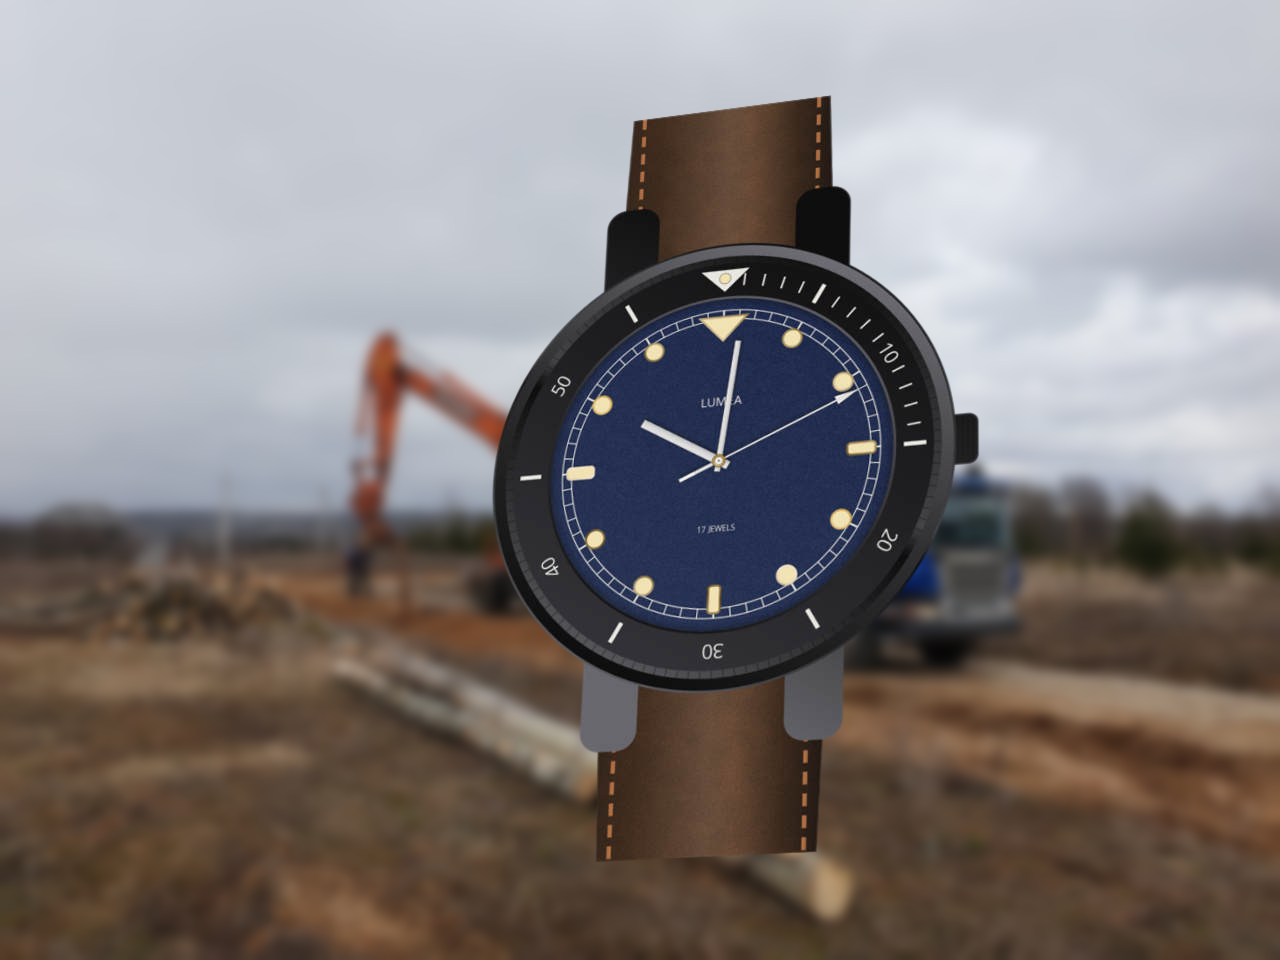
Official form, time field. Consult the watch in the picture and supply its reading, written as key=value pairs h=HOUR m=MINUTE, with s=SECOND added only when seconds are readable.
h=10 m=1 s=11
